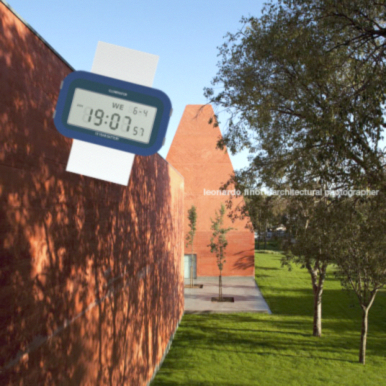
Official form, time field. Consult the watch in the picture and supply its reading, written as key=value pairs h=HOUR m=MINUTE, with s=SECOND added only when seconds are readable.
h=19 m=7
